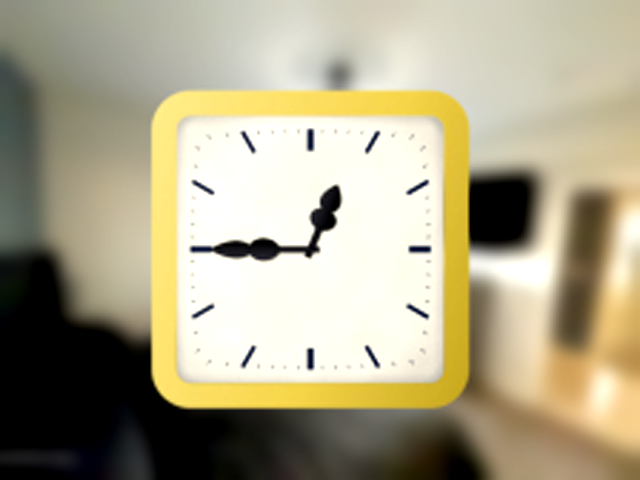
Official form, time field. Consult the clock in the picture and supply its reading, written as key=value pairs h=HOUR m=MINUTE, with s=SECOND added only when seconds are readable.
h=12 m=45
